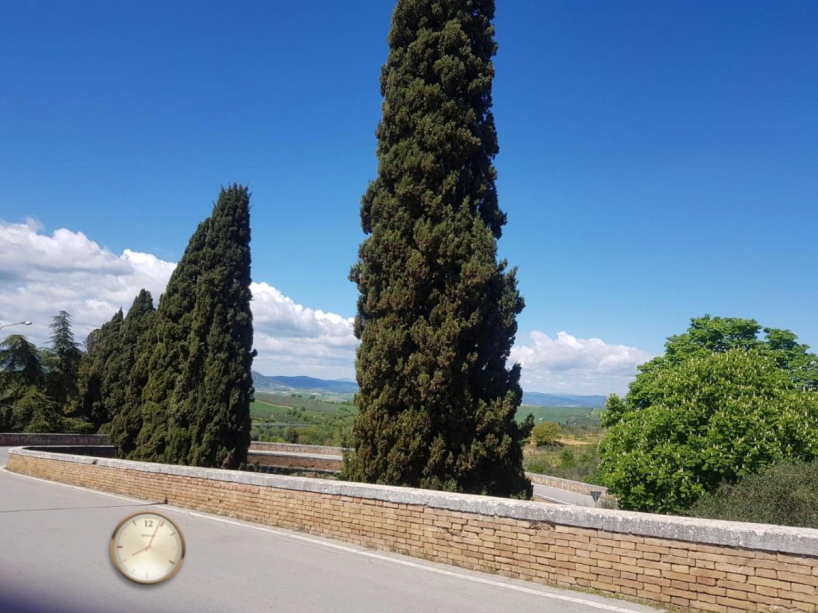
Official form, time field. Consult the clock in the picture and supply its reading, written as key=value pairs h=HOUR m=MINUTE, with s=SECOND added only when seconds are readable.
h=8 m=4
